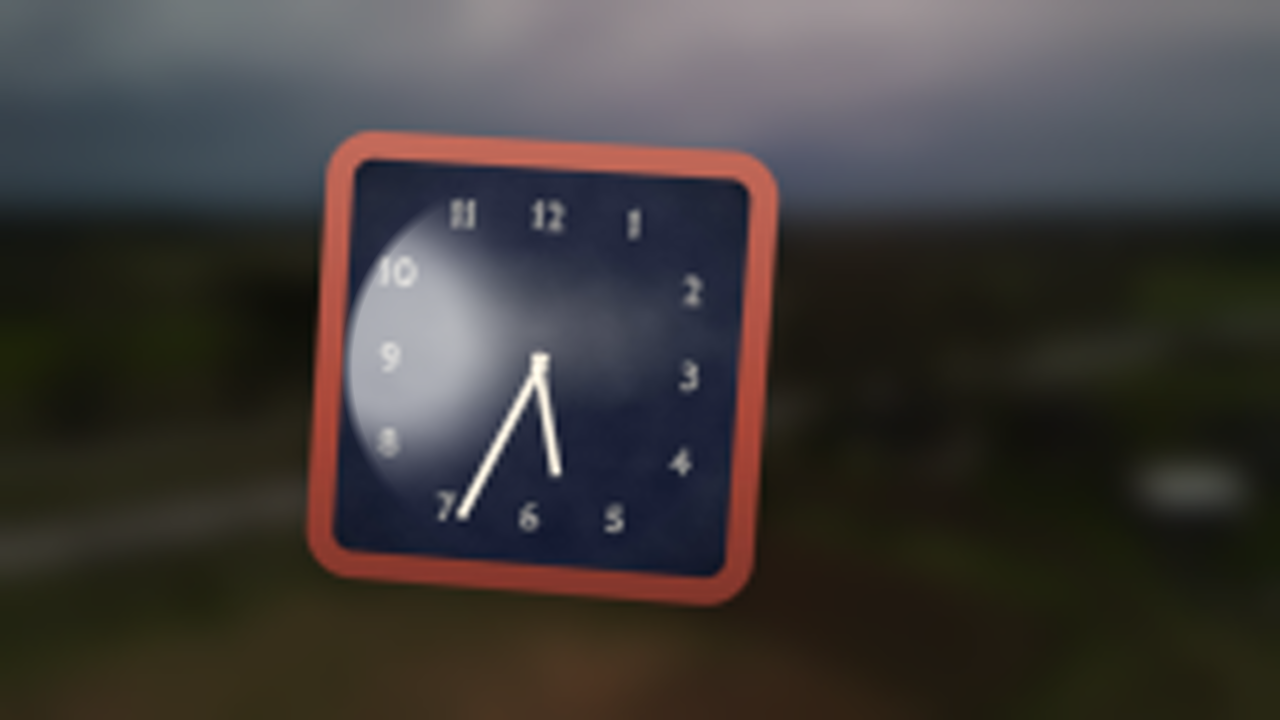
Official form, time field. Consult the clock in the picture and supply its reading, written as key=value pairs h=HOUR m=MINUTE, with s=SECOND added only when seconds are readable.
h=5 m=34
